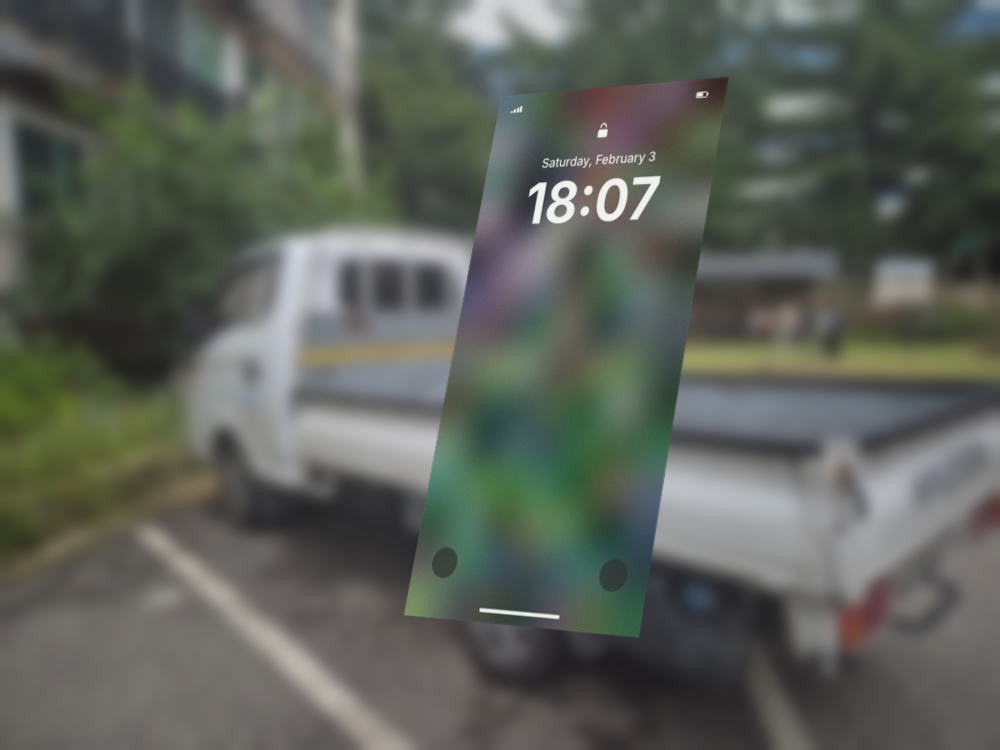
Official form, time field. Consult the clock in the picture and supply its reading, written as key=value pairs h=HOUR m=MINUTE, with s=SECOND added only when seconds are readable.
h=18 m=7
